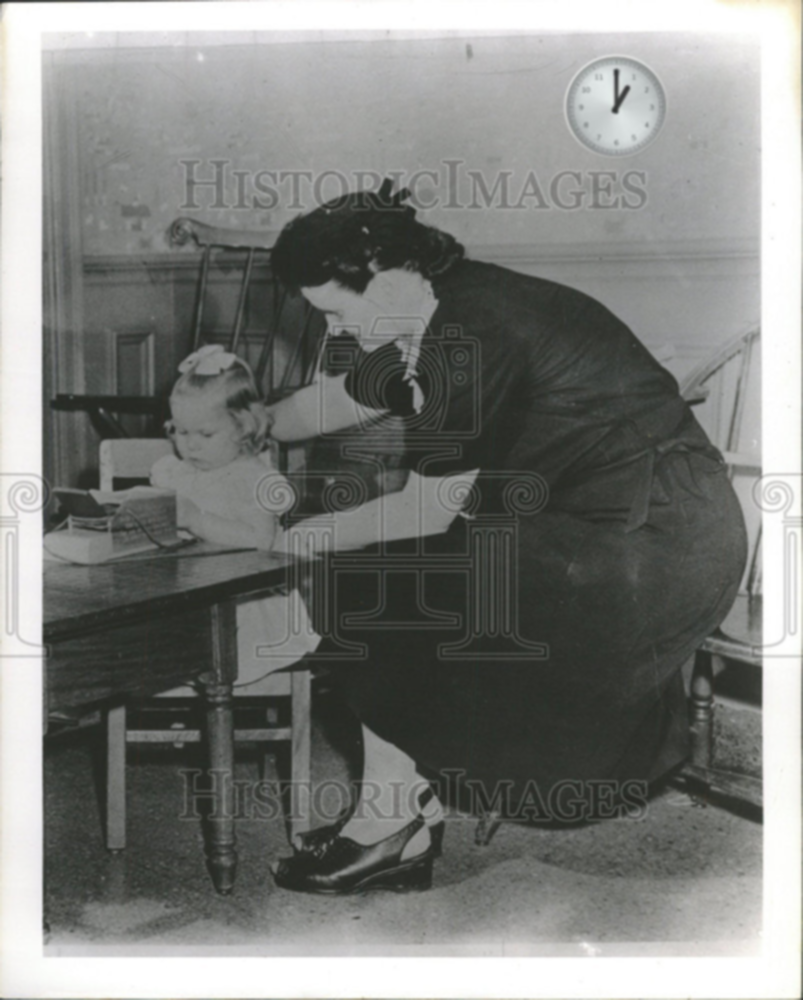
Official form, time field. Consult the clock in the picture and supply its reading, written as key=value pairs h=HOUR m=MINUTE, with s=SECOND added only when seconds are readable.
h=1 m=0
